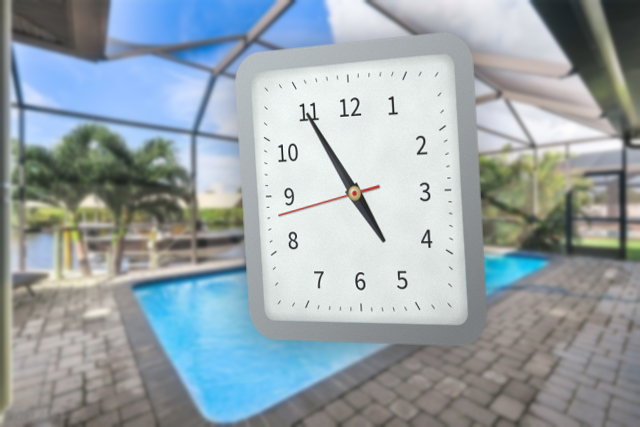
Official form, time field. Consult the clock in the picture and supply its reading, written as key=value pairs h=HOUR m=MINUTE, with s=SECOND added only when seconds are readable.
h=4 m=54 s=43
